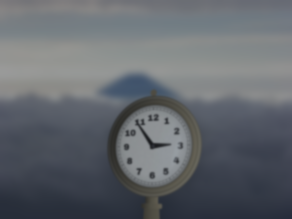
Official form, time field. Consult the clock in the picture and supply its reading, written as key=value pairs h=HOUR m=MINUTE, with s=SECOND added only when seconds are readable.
h=2 m=54
